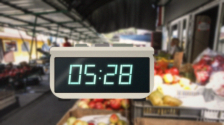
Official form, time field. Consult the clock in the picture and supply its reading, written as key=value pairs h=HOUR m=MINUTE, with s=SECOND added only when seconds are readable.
h=5 m=28
